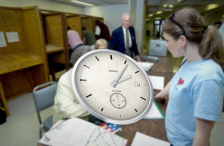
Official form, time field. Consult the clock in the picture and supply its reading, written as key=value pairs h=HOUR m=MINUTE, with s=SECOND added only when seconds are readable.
h=2 m=6
